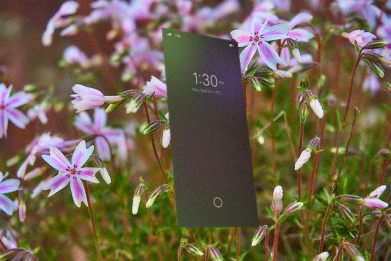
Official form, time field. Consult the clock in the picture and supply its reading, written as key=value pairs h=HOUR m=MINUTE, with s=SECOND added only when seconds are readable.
h=1 m=30
